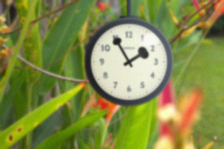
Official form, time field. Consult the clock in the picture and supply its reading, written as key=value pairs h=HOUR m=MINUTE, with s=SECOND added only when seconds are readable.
h=1 m=55
